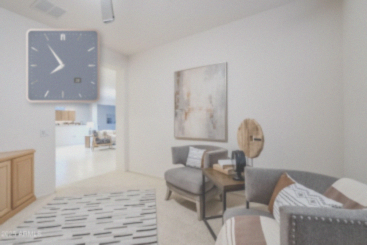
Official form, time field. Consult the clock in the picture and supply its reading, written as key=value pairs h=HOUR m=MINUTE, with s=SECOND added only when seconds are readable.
h=7 m=54
